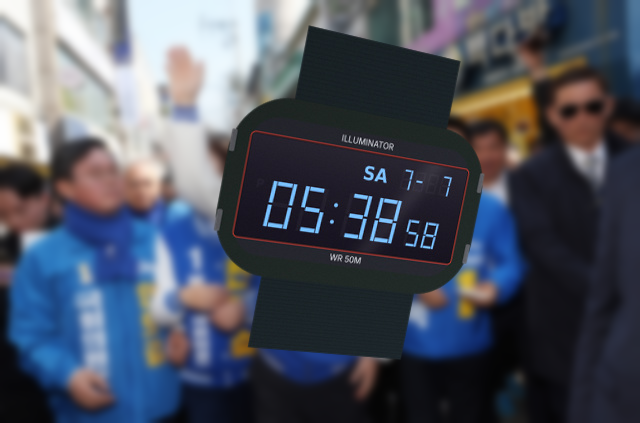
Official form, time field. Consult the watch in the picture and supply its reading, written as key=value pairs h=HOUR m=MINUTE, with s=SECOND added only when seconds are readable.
h=5 m=38 s=58
